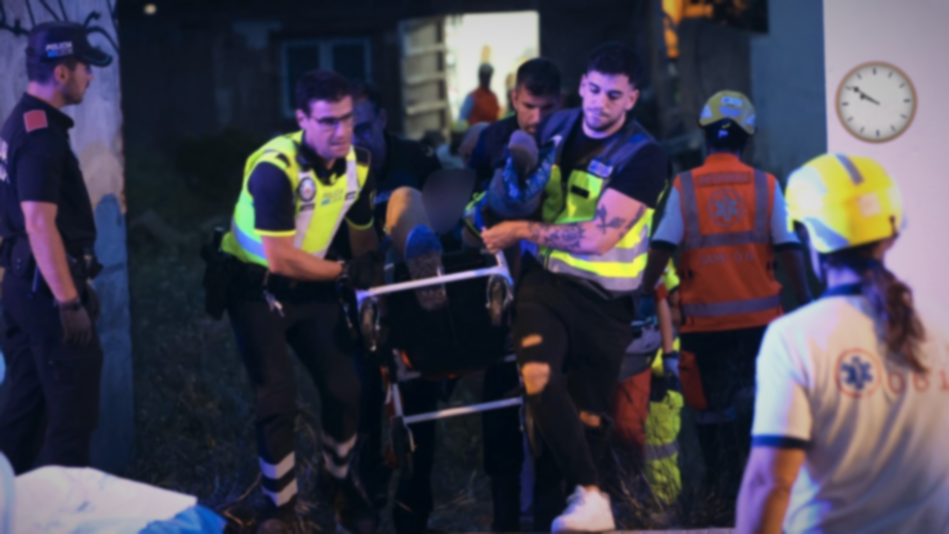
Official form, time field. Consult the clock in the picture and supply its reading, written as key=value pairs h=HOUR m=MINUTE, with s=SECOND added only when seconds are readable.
h=9 m=51
